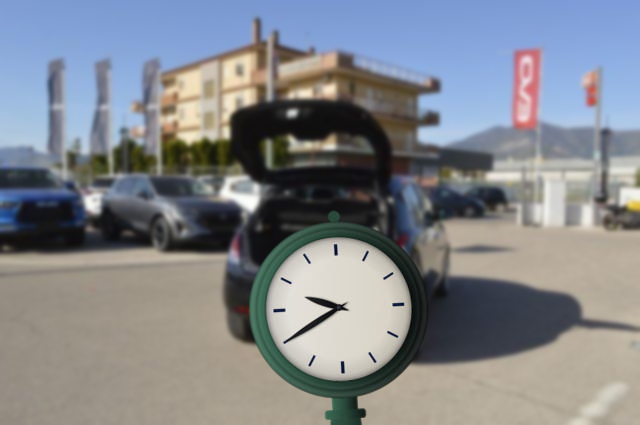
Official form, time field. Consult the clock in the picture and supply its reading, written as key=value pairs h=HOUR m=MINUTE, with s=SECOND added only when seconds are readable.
h=9 m=40
